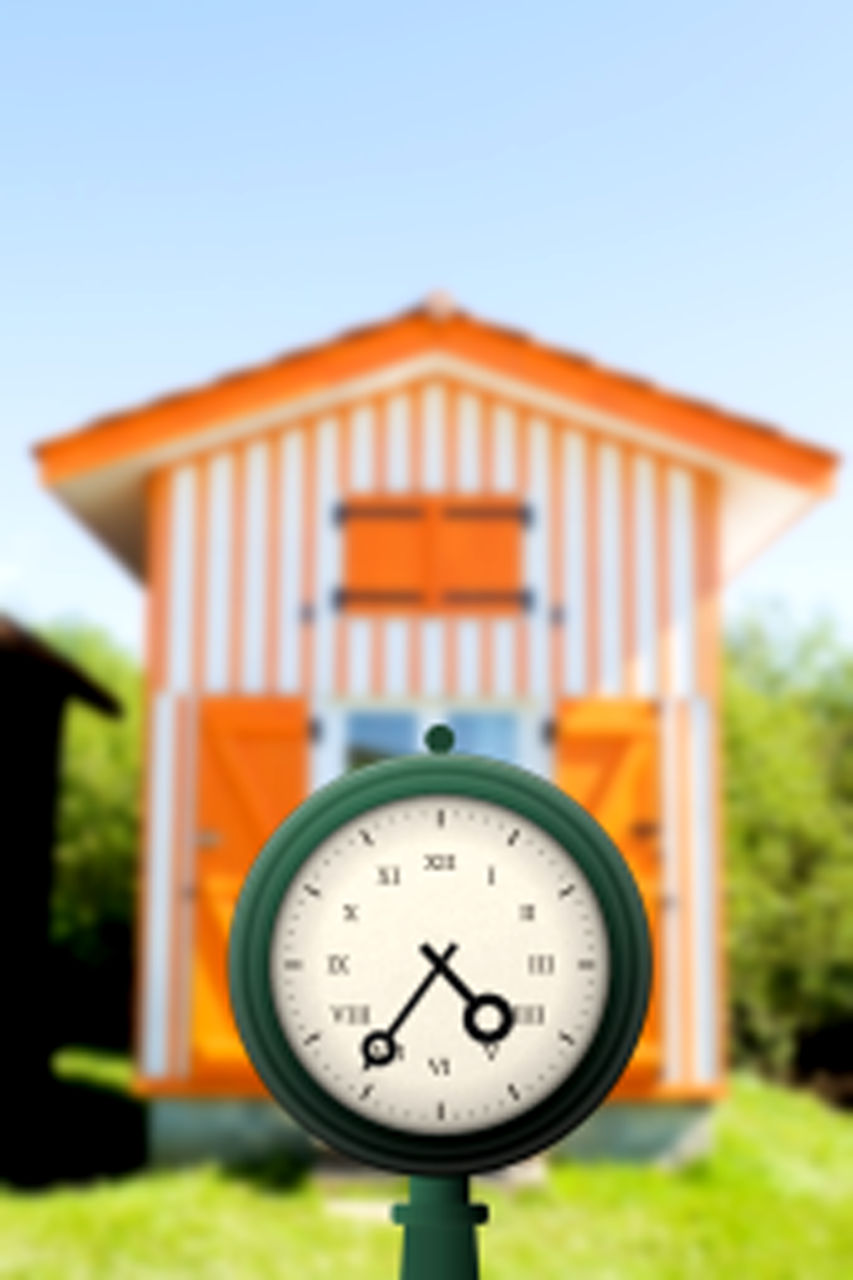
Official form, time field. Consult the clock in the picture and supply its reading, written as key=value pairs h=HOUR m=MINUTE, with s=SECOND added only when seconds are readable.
h=4 m=36
